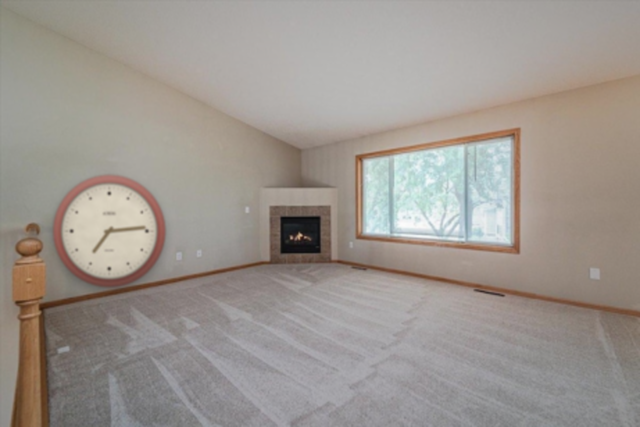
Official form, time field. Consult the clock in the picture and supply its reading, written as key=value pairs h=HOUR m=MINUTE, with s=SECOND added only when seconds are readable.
h=7 m=14
